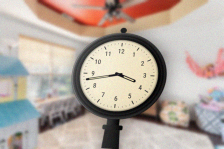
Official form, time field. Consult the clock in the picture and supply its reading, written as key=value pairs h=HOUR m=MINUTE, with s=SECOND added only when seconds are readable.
h=3 m=43
